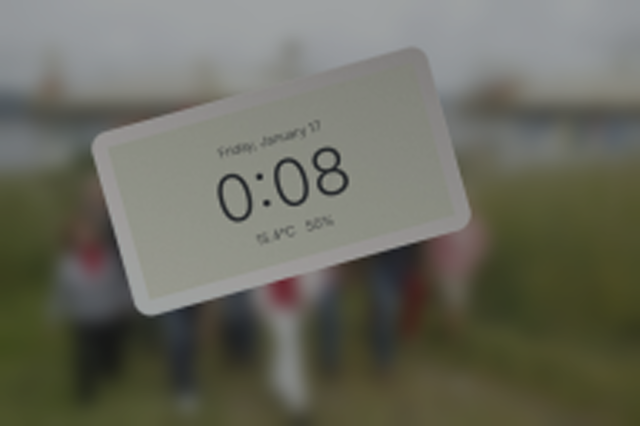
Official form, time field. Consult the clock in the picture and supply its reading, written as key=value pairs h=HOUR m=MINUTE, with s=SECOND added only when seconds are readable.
h=0 m=8
